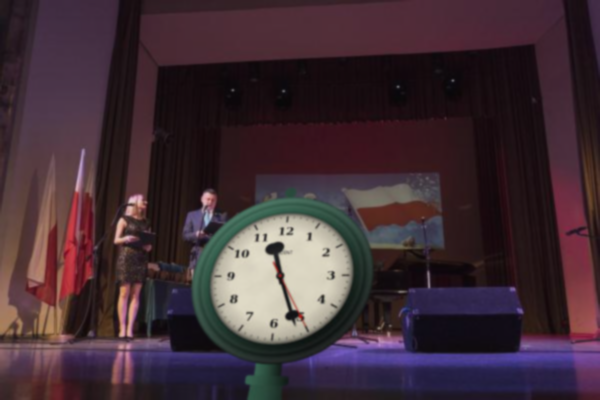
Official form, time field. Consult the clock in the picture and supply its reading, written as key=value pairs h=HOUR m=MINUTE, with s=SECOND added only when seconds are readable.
h=11 m=26 s=25
